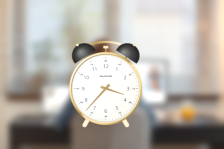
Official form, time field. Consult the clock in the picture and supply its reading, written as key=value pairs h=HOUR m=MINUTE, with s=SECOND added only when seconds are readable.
h=3 m=37
